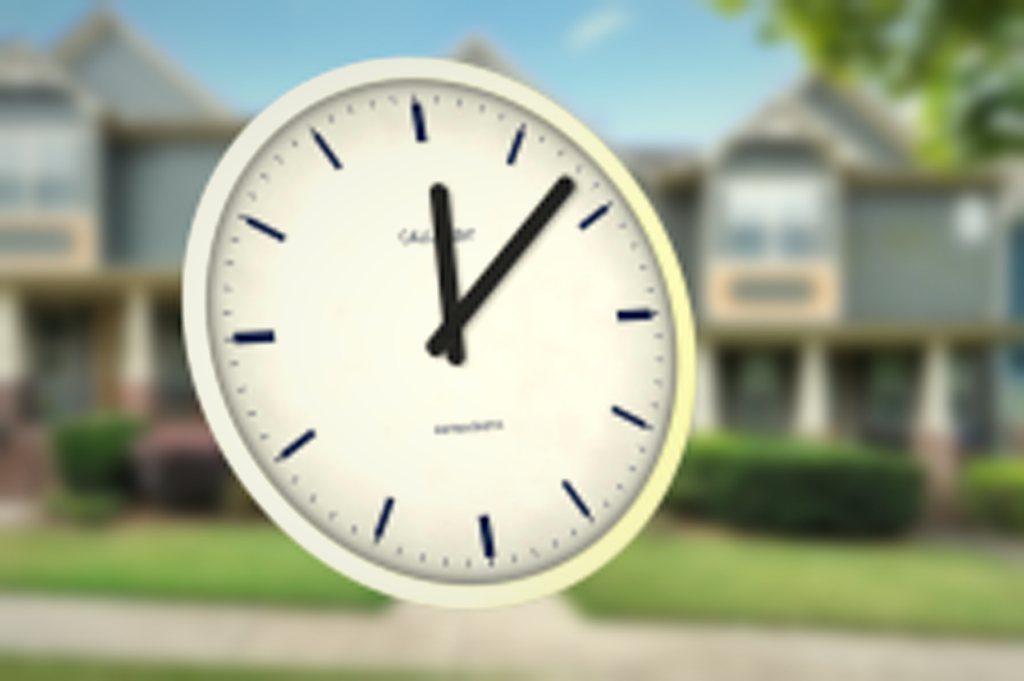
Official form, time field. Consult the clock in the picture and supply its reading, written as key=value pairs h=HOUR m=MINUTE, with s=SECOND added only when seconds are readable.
h=12 m=8
